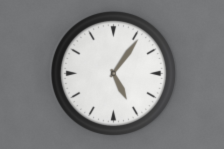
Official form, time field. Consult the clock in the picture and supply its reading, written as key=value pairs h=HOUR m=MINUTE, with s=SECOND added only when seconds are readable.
h=5 m=6
